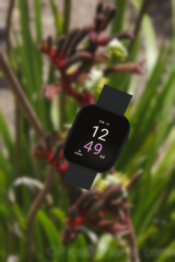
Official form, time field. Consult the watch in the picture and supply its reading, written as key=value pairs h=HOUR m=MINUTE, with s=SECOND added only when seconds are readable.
h=12 m=49
